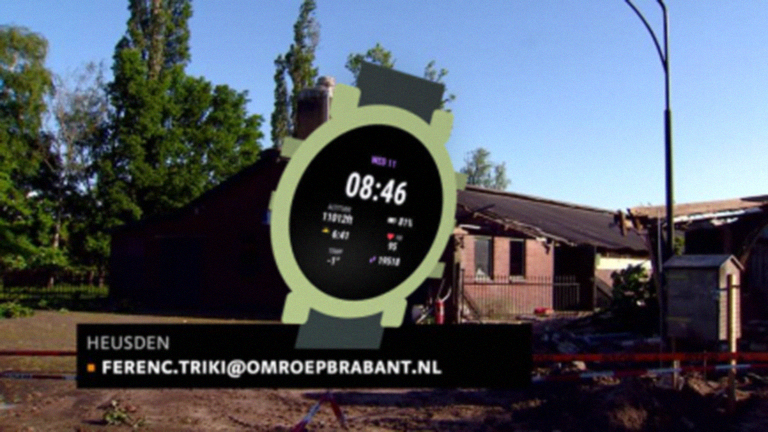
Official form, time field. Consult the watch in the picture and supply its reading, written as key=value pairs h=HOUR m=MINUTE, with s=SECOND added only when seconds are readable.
h=8 m=46
